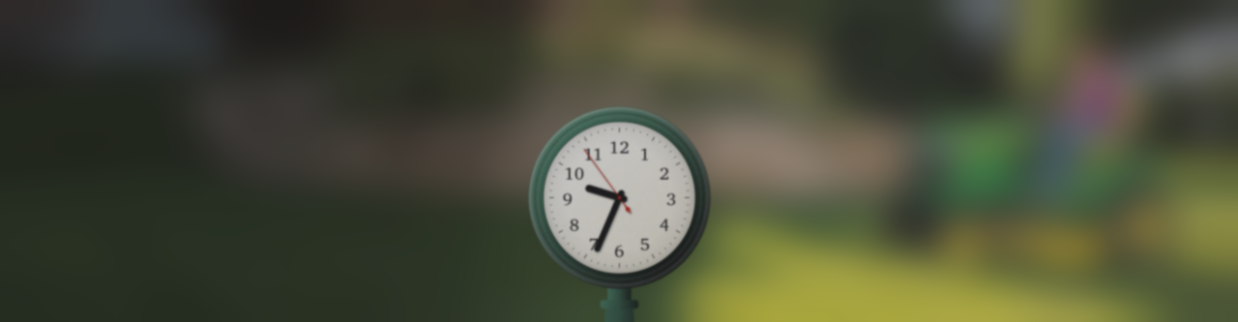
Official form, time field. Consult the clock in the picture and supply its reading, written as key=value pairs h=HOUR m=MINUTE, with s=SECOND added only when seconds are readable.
h=9 m=33 s=54
